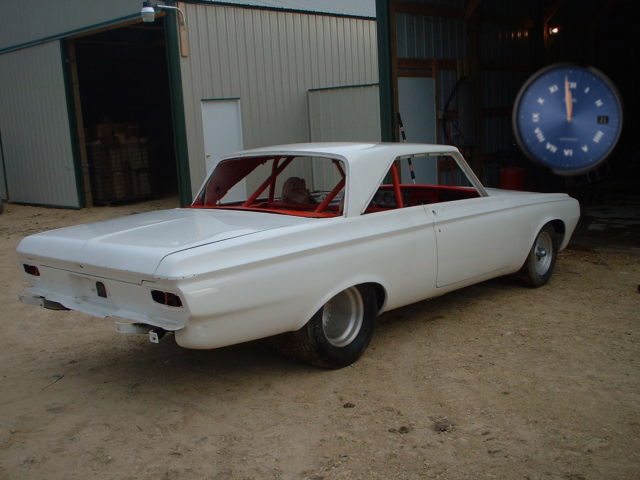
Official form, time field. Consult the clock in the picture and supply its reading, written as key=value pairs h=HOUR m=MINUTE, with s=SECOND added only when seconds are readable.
h=11 m=59
